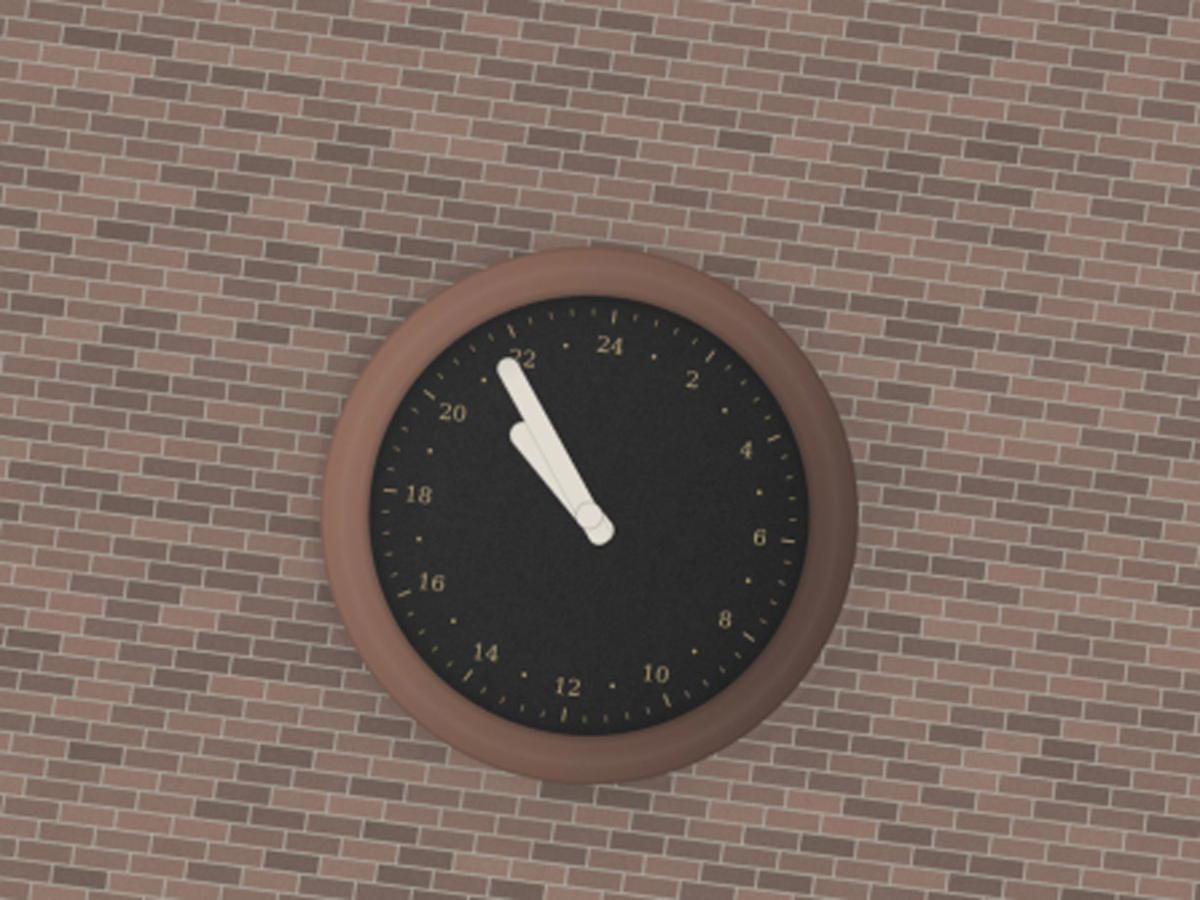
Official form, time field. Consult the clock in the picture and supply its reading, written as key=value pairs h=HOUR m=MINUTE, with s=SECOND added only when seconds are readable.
h=20 m=54
